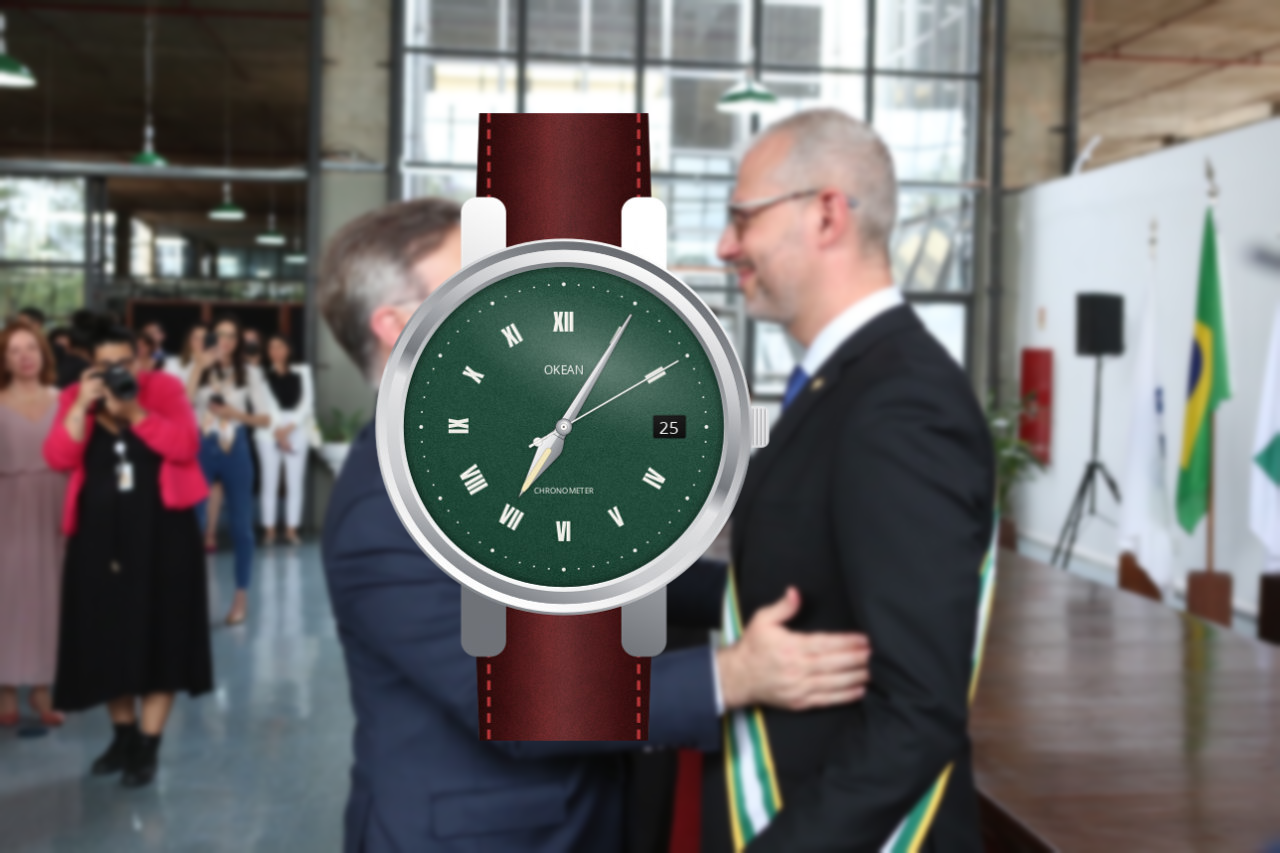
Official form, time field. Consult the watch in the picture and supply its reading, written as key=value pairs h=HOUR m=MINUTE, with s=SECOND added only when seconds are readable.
h=7 m=5 s=10
